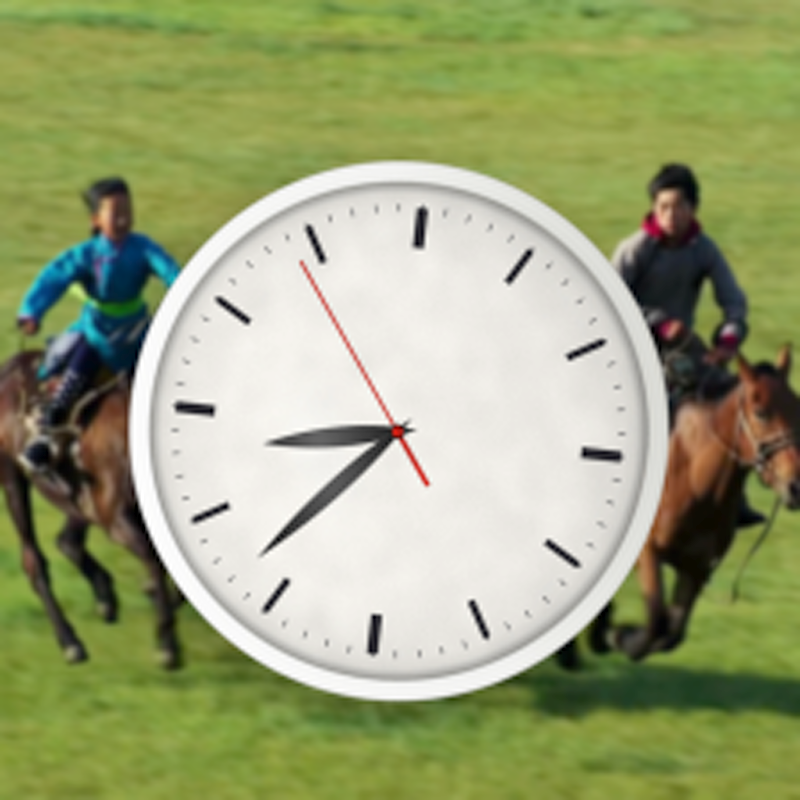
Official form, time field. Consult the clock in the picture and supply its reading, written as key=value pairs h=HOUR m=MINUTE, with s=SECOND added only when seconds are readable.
h=8 m=36 s=54
